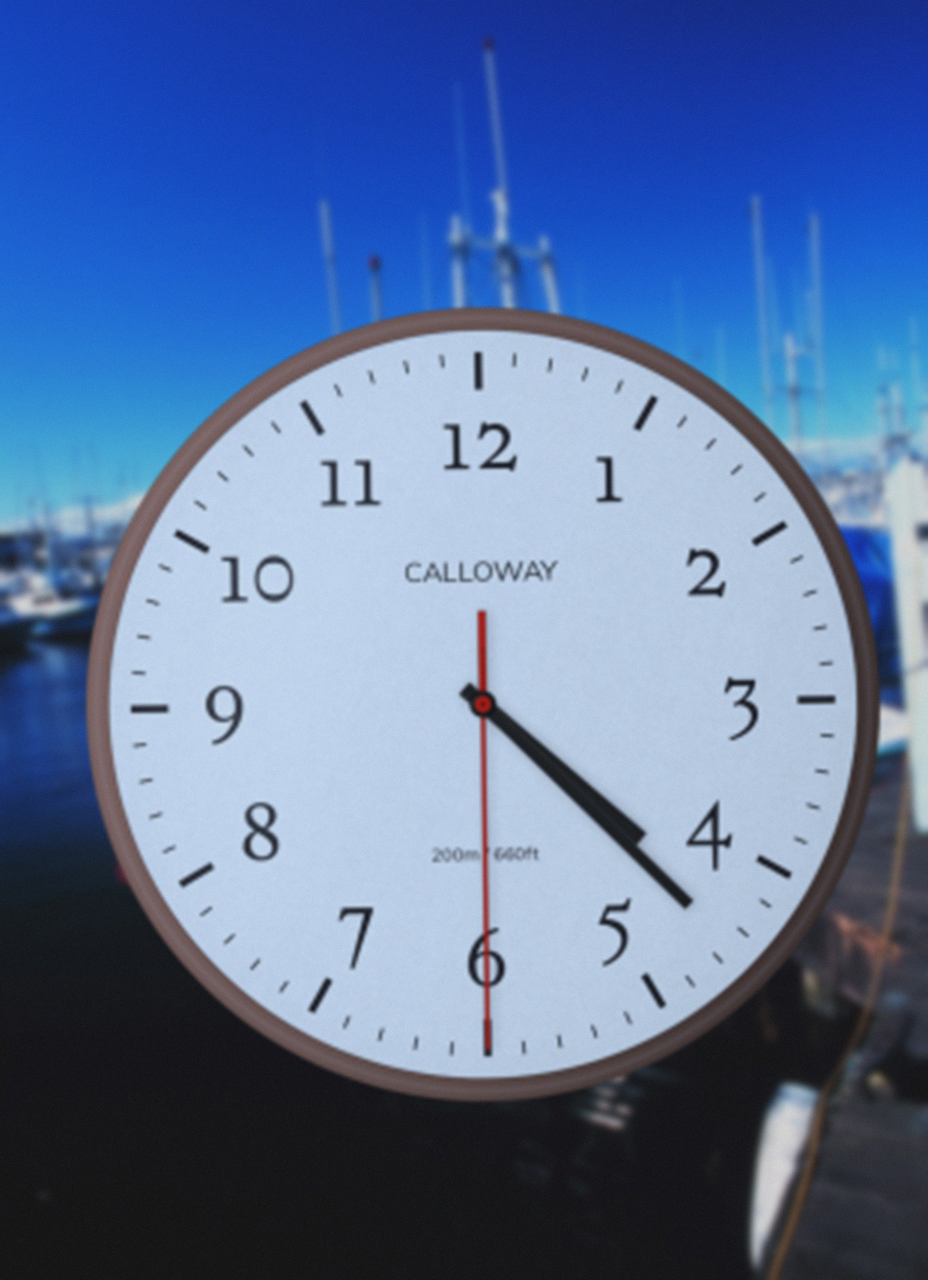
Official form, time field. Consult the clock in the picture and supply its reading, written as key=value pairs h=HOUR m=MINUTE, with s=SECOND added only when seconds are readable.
h=4 m=22 s=30
